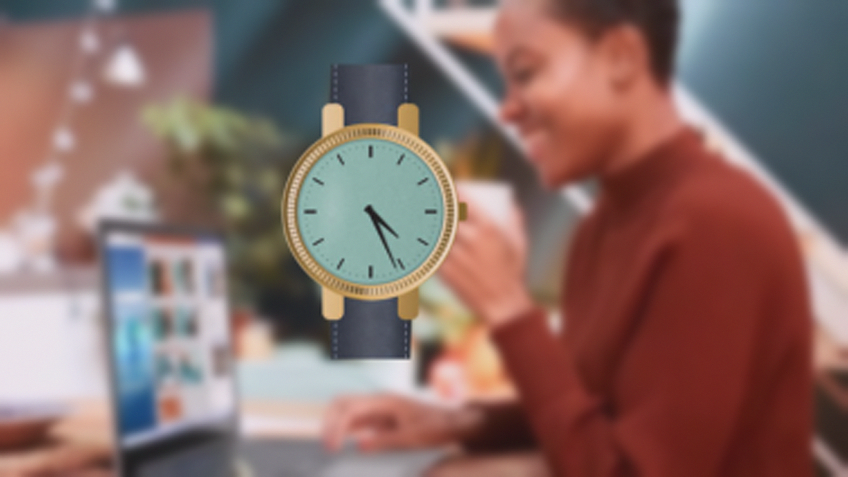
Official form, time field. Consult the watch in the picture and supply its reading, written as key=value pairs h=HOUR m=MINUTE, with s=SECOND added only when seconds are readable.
h=4 m=26
